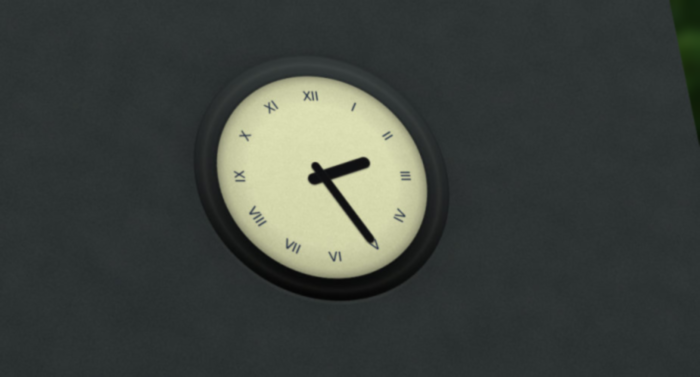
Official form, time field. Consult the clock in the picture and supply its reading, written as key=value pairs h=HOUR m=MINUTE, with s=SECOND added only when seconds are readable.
h=2 m=25
